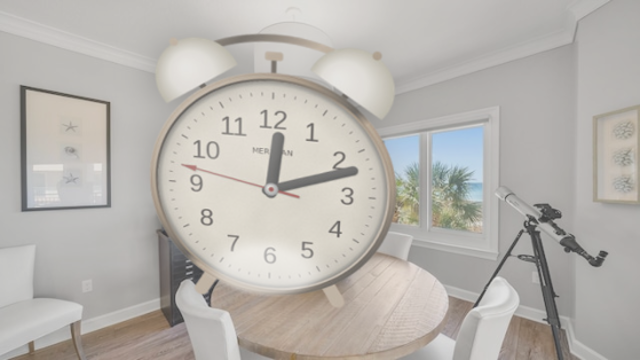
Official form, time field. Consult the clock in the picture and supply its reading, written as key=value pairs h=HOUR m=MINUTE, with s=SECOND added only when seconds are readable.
h=12 m=11 s=47
